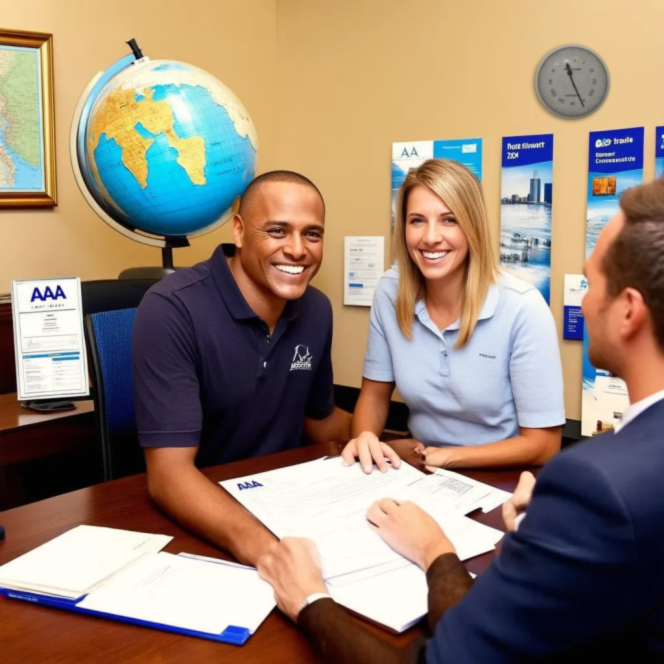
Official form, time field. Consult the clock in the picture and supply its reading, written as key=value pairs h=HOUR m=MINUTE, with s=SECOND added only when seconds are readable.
h=11 m=26
